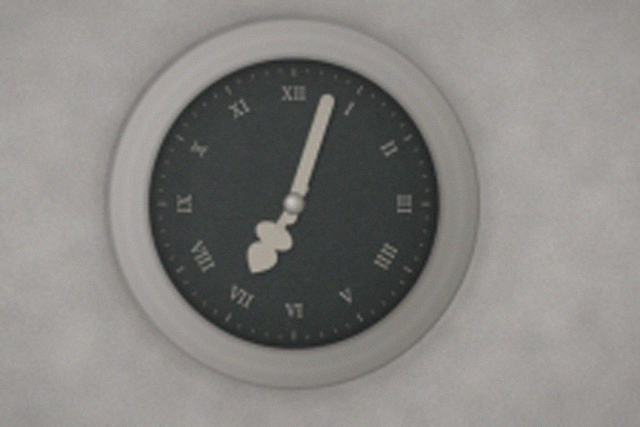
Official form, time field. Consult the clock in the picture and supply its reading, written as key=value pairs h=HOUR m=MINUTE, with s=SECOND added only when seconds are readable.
h=7 m=3
